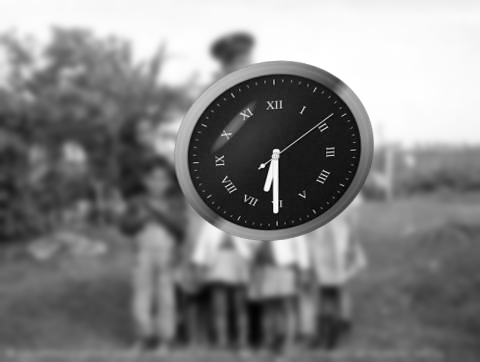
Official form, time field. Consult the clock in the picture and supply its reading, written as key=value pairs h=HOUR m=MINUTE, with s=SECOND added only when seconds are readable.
h=6 m=30 s=9
